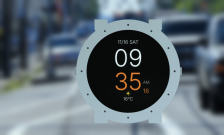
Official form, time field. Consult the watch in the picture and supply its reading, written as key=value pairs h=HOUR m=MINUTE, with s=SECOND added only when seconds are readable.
h=9 m=35
